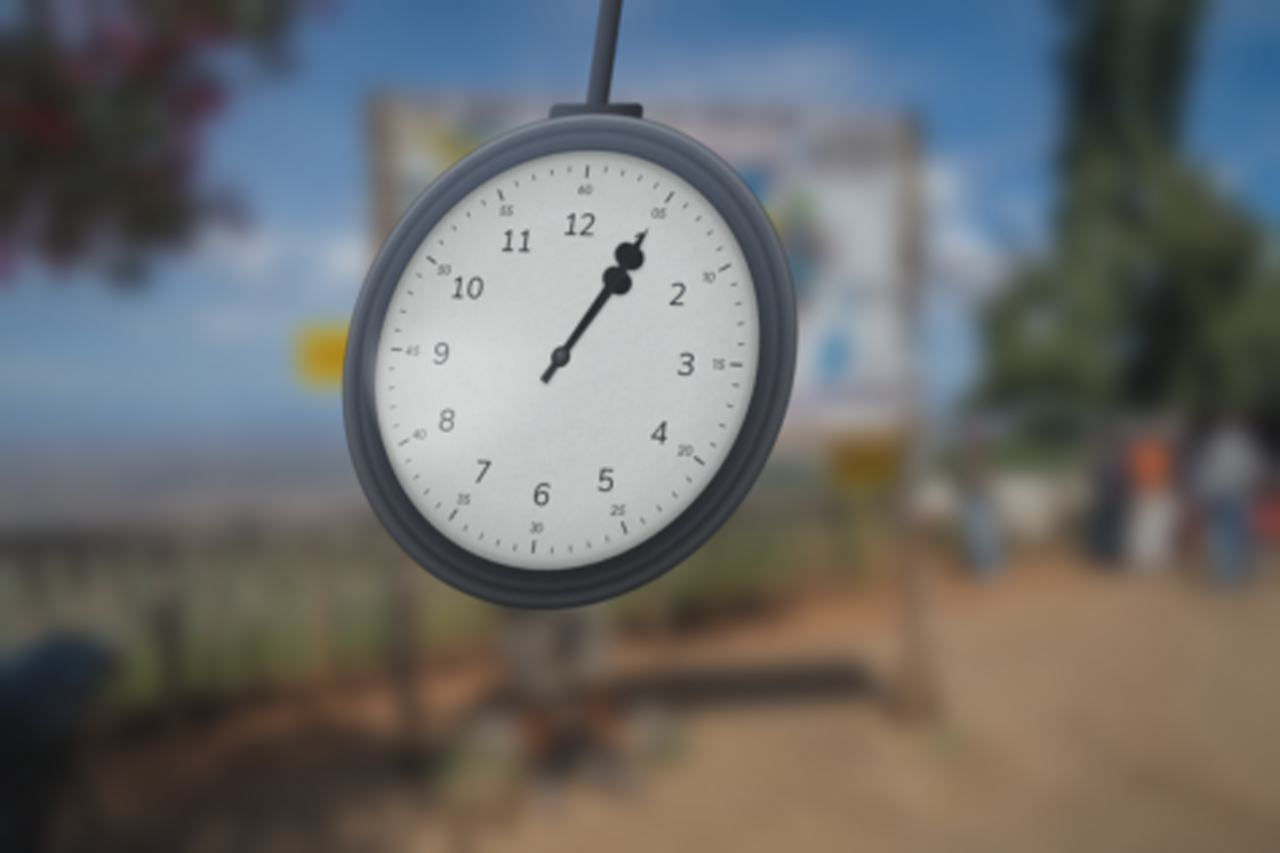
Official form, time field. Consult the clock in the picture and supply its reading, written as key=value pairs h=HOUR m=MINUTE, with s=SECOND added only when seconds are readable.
h=1 m=5
